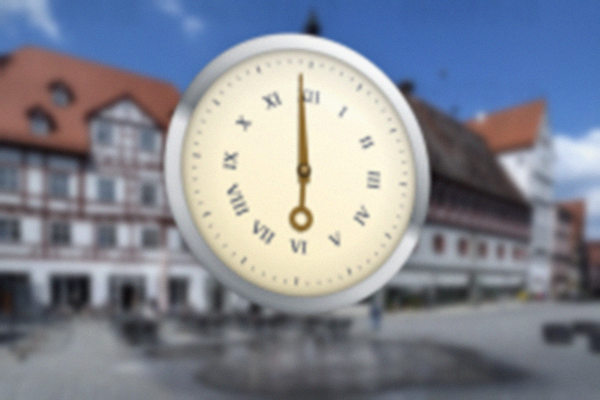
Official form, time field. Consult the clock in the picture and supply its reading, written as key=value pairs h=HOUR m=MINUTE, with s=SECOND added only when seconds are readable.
h=5 m=59
